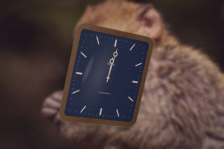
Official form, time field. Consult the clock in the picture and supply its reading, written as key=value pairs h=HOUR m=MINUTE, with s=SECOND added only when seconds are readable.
h=12 m=1
